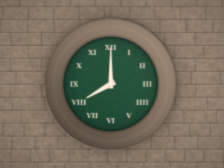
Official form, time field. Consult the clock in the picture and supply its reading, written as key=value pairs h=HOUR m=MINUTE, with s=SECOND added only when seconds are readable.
h=8 m=0
